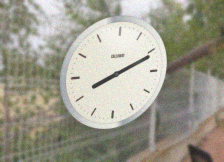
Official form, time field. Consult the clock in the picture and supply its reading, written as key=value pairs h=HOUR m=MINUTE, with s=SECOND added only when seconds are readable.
h=8 m=11
